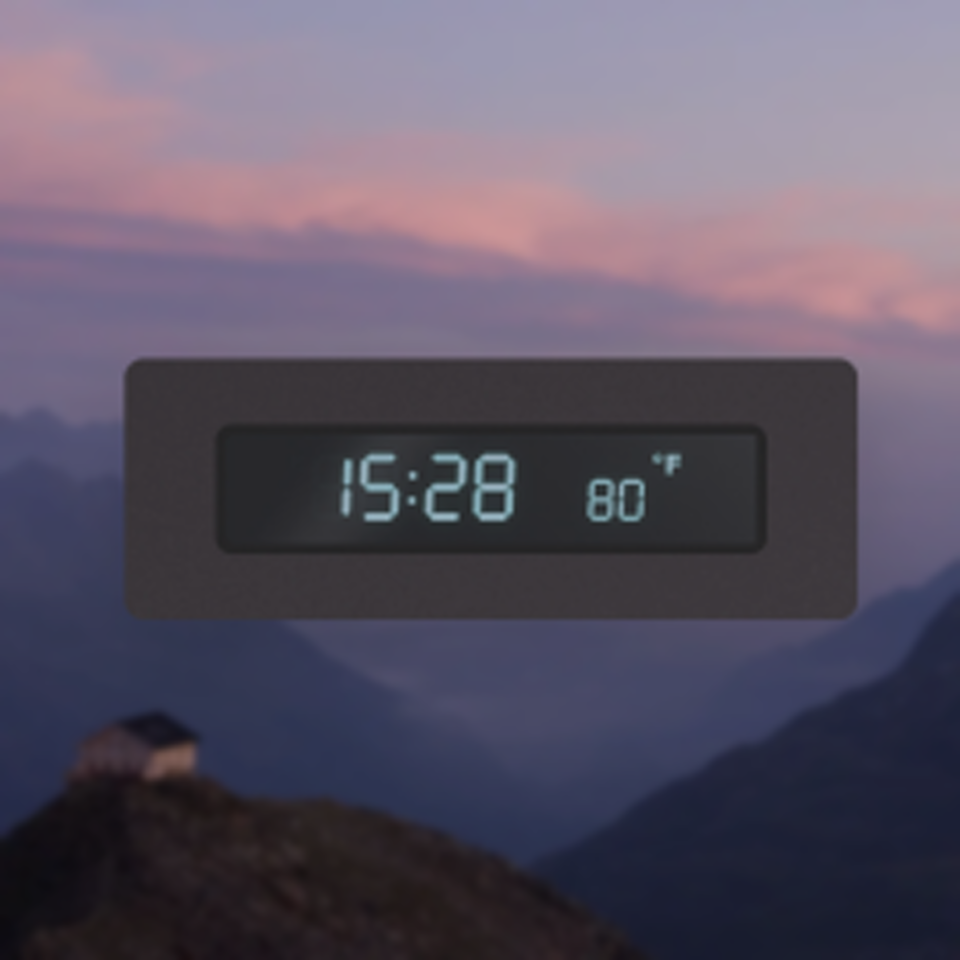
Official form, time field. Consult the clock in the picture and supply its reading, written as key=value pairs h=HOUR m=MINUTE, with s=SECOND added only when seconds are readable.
h=15 m=28
